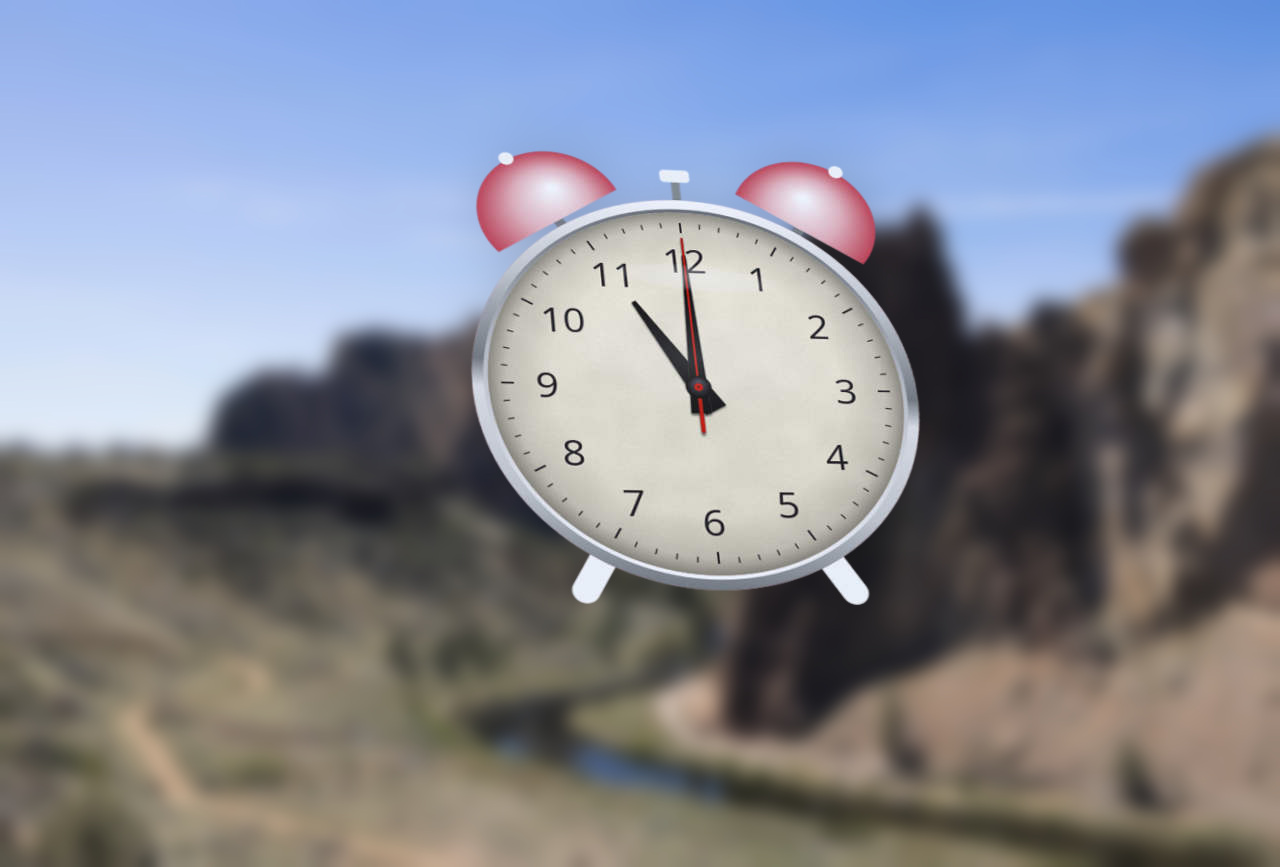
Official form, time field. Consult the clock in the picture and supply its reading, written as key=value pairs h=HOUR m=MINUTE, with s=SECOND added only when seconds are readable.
h=11 m=0 s=0
